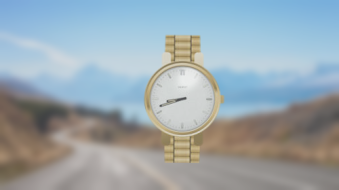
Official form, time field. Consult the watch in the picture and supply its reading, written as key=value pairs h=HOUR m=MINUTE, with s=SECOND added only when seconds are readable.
h=8 m=42
